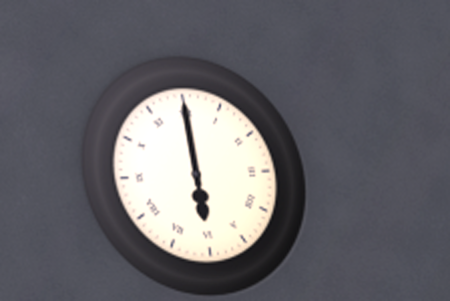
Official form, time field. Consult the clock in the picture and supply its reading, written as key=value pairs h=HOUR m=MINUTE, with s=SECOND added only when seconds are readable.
h=6 m=0
